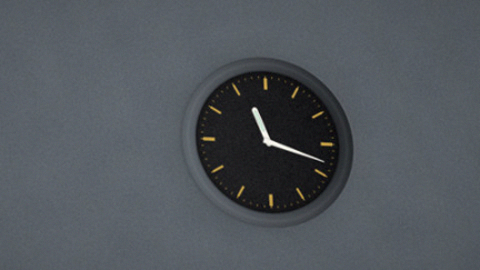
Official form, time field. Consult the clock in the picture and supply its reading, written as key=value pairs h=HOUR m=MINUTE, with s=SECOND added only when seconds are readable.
h=11 m=18
